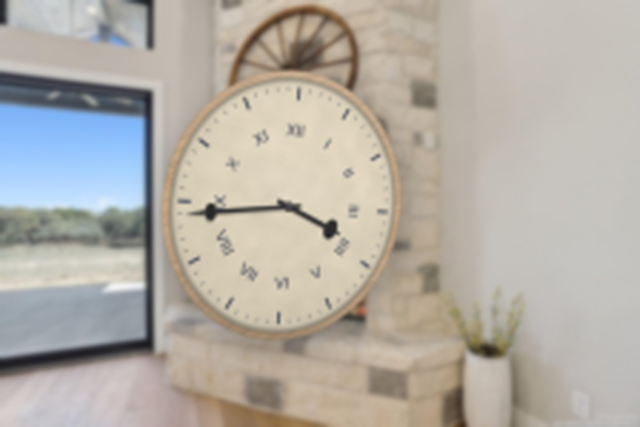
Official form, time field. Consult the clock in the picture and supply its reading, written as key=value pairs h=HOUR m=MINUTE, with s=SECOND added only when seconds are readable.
h=3 m=44
